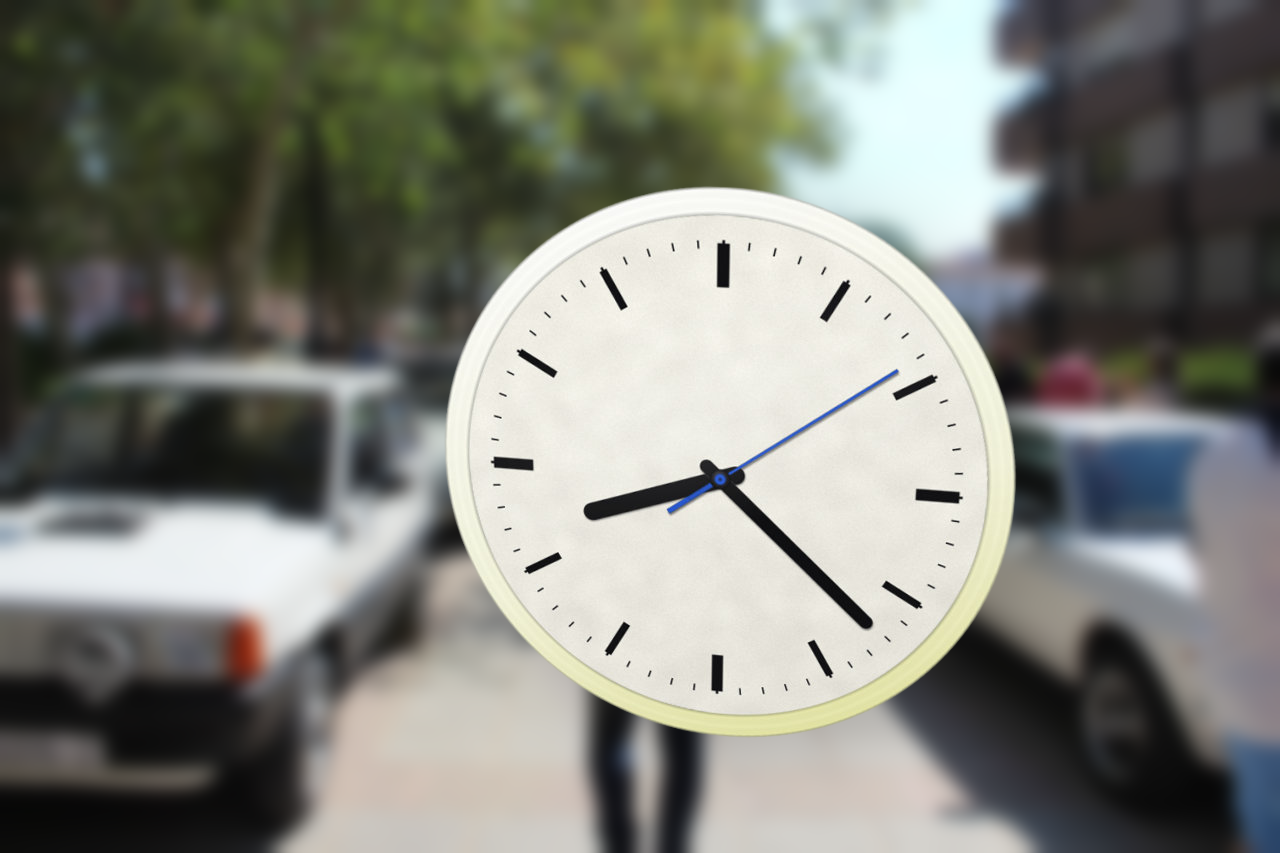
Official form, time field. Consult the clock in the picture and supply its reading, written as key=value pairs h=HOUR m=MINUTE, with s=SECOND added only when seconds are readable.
h=8 m=22 s=9
